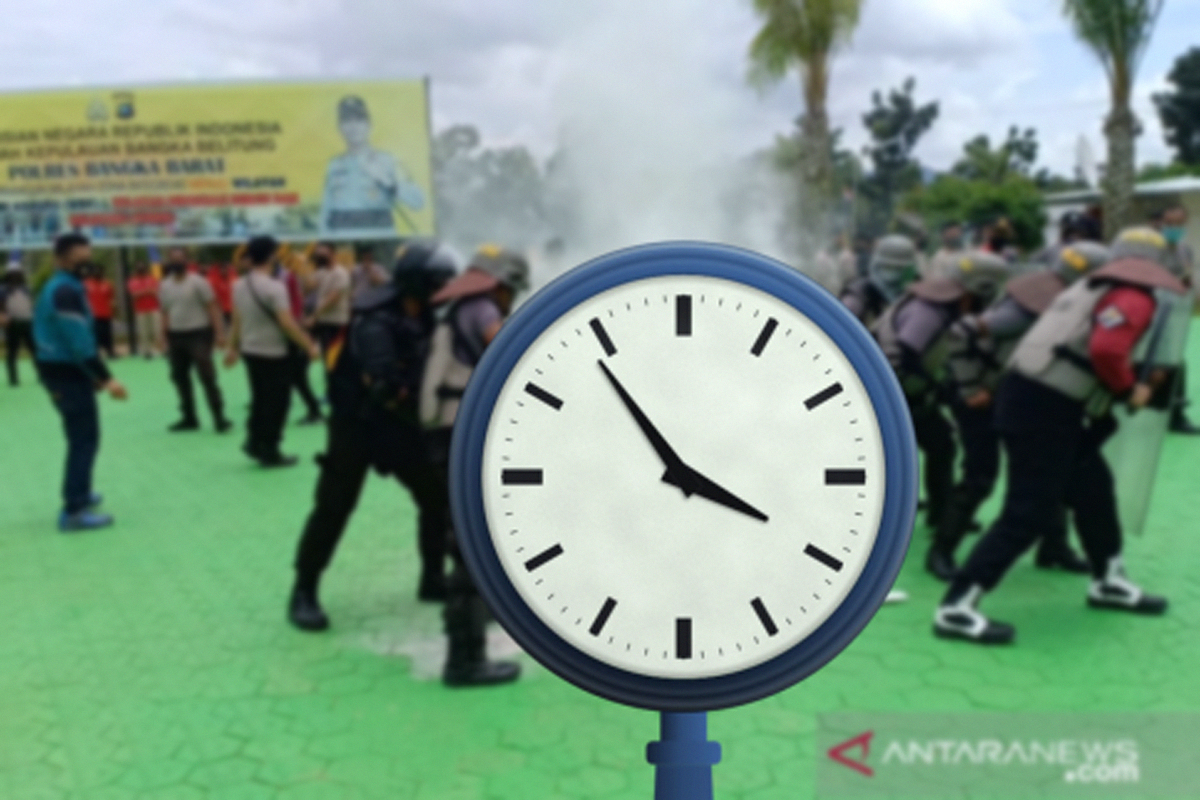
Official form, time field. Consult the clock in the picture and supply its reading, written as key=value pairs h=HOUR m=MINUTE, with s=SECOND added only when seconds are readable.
h=3 m=54
